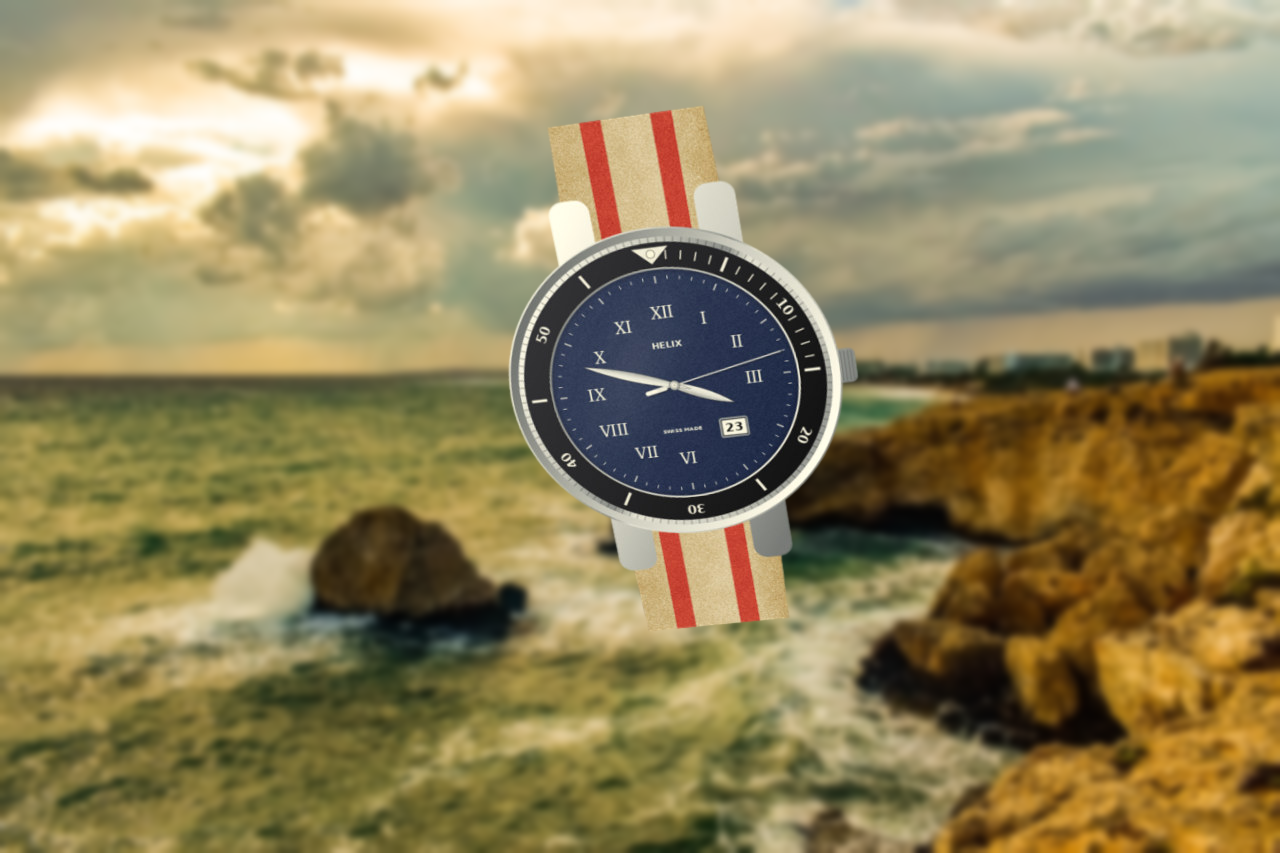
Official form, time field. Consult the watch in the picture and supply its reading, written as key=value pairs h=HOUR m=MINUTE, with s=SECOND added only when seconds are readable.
h=3 m=48 s=13
